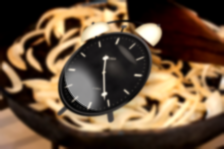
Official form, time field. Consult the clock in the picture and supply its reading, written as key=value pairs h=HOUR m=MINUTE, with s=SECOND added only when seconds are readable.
h=11 m=26
